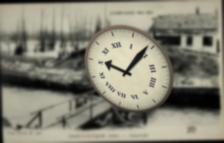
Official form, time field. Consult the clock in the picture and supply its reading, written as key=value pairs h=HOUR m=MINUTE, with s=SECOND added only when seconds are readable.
h=10 m=9
